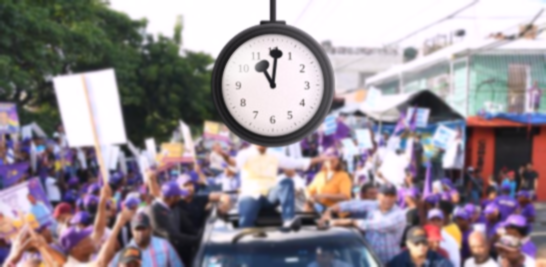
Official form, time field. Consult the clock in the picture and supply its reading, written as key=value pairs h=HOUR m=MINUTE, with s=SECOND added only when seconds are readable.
h=11 m=1
